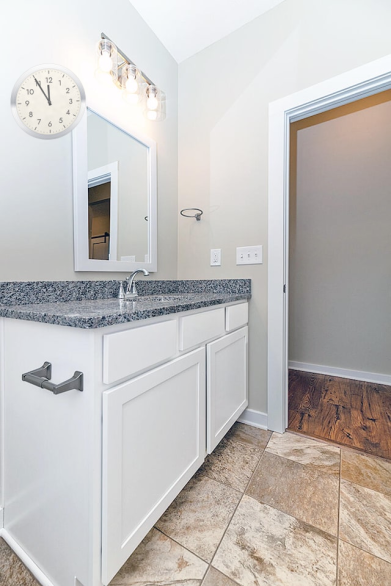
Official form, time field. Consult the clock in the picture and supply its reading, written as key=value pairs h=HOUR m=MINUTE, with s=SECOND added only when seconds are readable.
h=11 m=55
